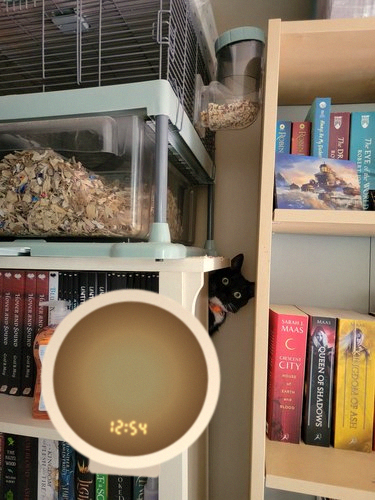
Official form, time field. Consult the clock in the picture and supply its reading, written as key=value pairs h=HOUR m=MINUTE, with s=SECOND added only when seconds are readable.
h=12 m=54
